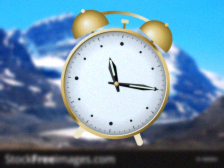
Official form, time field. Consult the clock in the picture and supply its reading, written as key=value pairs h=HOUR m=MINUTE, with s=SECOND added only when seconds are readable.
h=11 m=15
